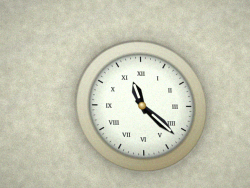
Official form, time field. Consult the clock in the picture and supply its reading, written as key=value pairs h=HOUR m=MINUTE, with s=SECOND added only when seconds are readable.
h=11 m=22
